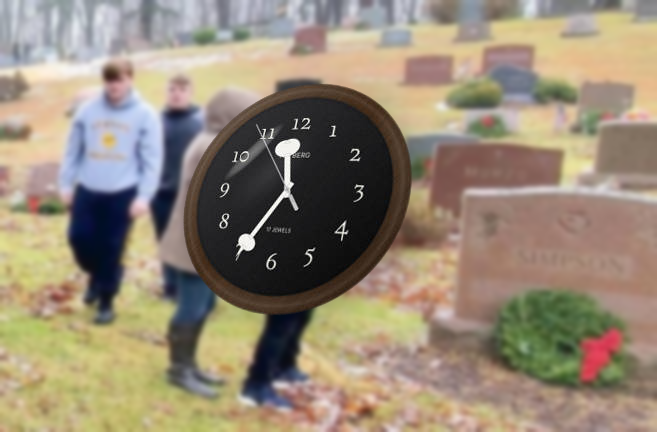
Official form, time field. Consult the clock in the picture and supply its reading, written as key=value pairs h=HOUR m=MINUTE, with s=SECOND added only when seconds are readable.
h=11 m=34 s=54
